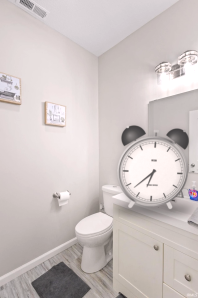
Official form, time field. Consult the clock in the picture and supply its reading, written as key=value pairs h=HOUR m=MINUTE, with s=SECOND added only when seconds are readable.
h=6 m=38
